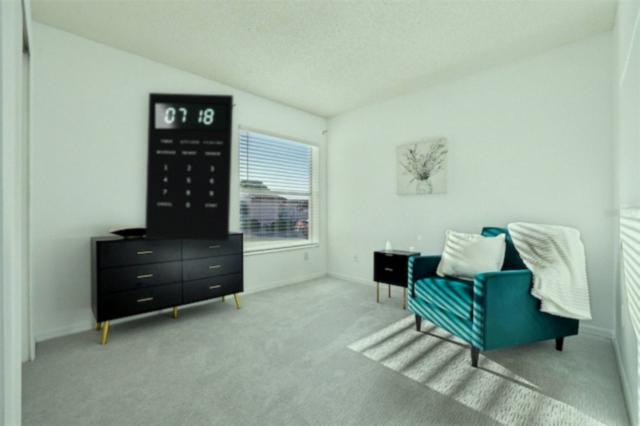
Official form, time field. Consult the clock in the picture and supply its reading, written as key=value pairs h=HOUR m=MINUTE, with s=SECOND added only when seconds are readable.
h=7 m=18
